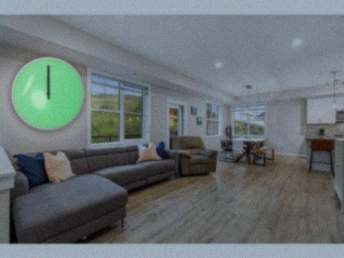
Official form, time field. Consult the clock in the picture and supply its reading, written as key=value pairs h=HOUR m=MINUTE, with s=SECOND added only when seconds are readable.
h=12 m=0
